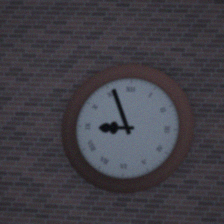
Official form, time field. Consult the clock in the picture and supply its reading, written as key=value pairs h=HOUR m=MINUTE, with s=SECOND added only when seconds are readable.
h=8 m=56
